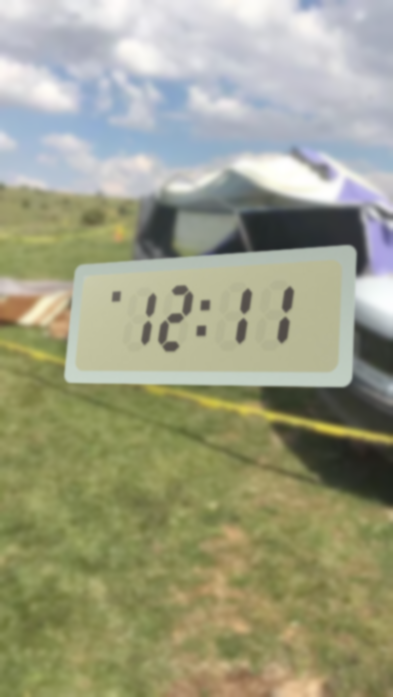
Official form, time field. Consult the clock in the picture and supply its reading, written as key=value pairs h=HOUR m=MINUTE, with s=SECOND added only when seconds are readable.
h=12 m=11
